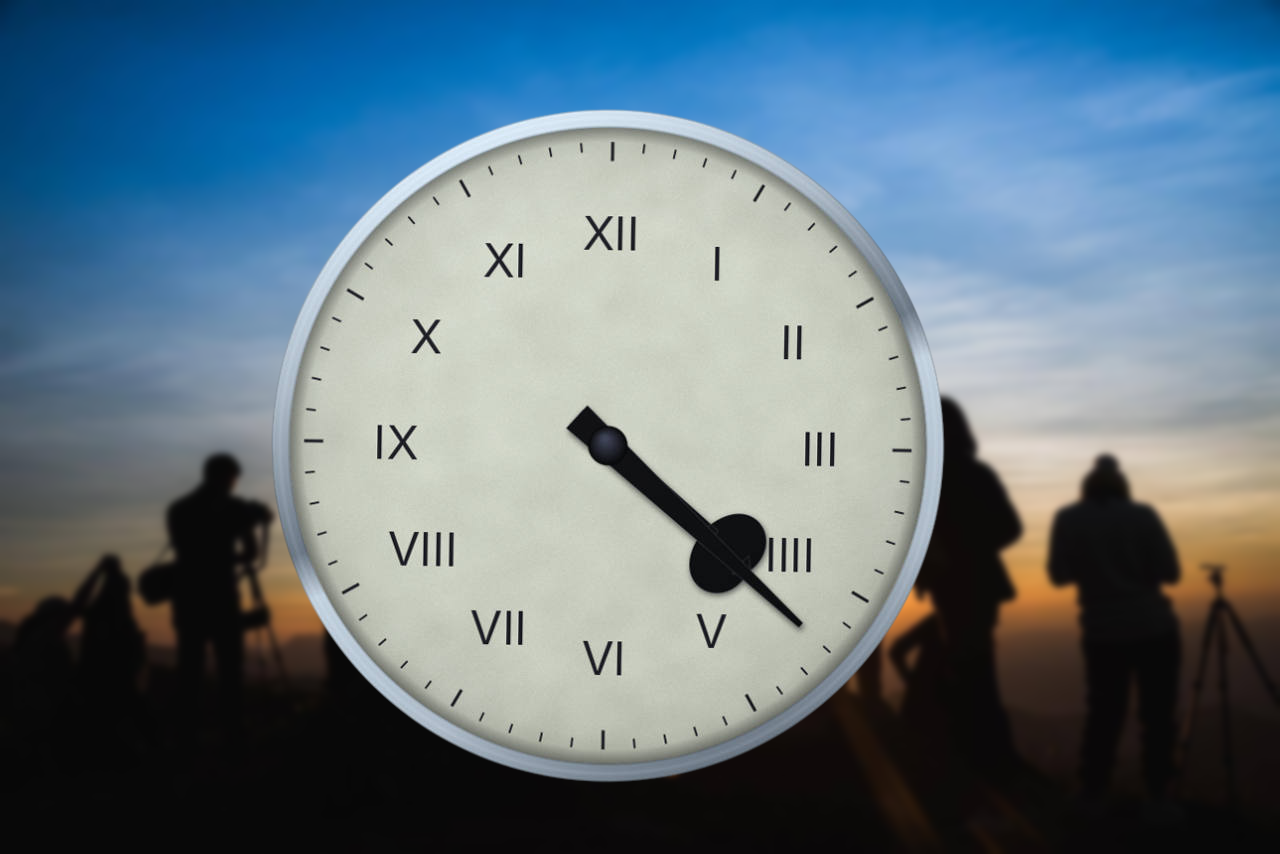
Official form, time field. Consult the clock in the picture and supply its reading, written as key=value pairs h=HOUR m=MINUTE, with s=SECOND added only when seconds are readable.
h=4 m=22
